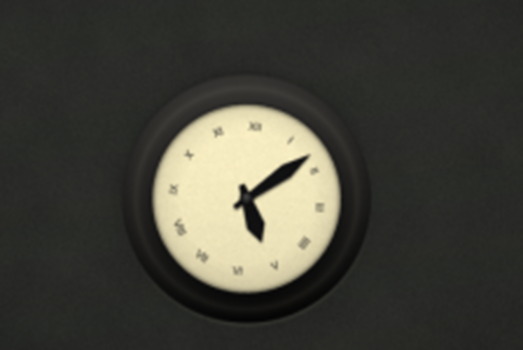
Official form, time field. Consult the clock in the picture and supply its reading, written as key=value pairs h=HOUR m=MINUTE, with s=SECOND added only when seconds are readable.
h=5 m=8
